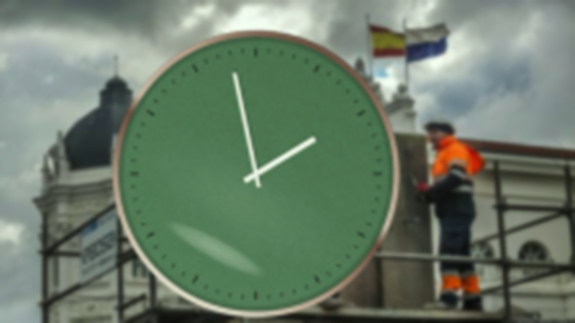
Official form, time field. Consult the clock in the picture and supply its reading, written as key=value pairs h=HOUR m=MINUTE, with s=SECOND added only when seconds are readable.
h=1 m=58
